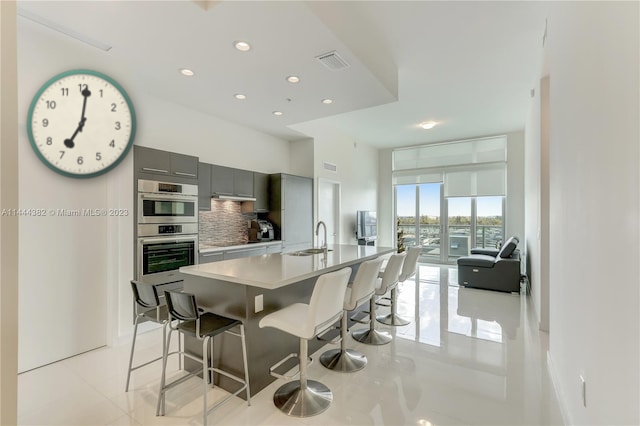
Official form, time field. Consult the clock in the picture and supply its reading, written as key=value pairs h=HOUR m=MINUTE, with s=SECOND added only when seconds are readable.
h=7 m=1
